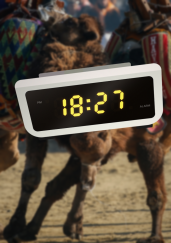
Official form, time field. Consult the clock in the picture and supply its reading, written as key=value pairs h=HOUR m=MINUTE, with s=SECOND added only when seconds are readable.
h=18 m=27
